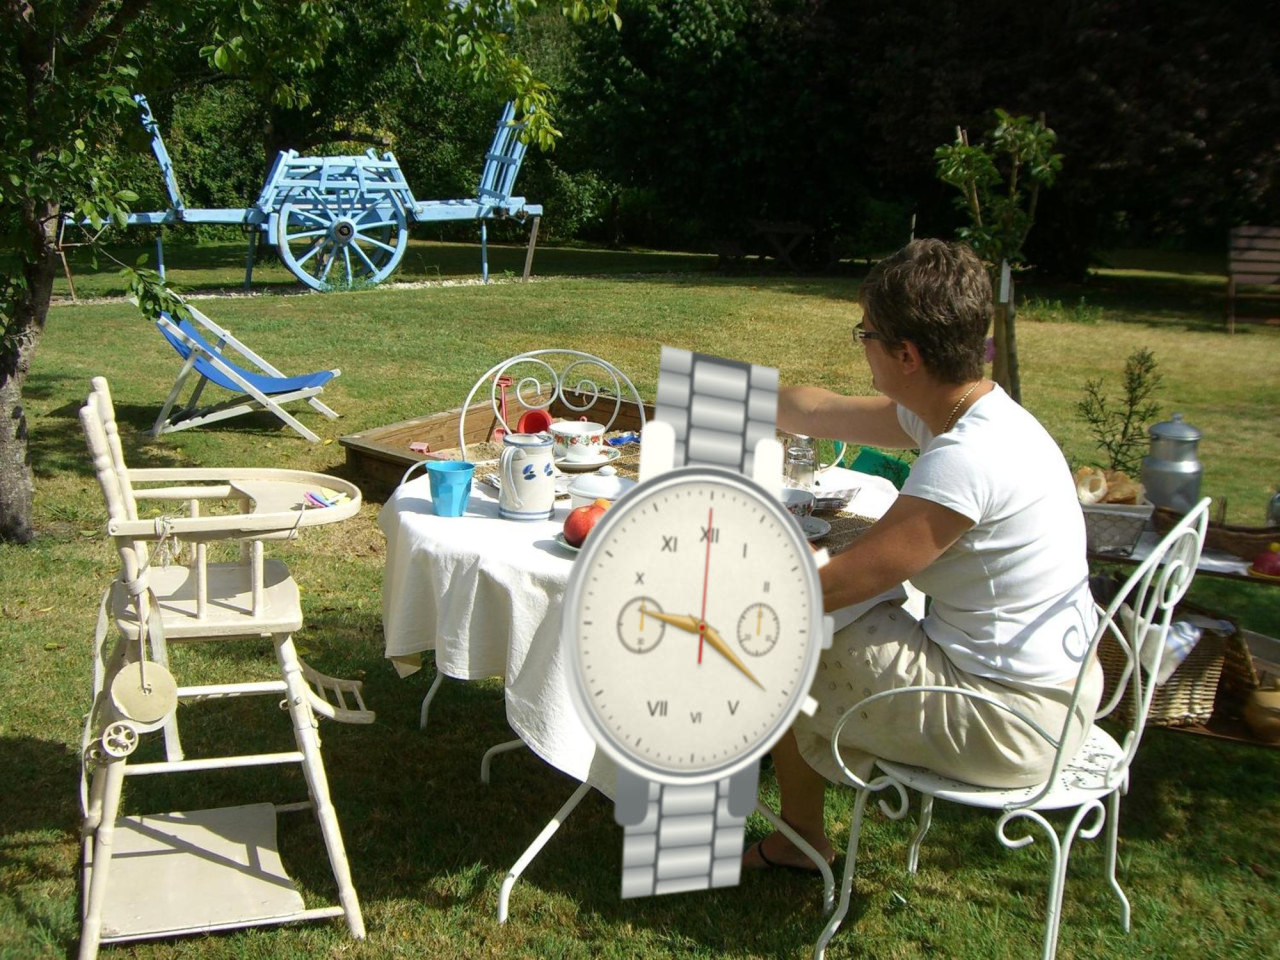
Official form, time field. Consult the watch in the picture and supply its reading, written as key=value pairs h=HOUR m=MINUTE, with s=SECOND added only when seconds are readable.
h=9 m=21
